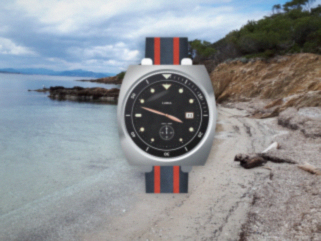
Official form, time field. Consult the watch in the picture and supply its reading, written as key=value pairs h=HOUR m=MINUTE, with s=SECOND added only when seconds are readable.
h=3 m=48
